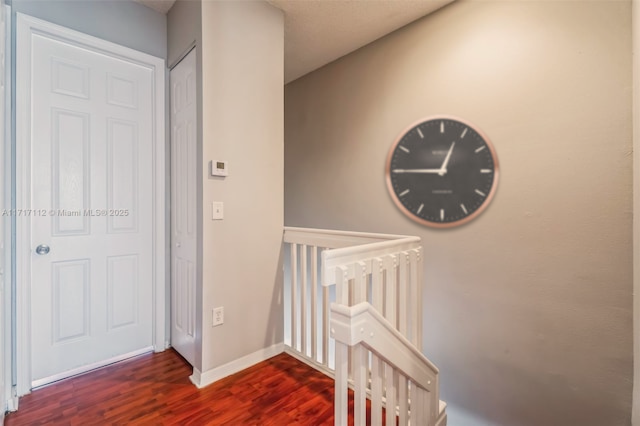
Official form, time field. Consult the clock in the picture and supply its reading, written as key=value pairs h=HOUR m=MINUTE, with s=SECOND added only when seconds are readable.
h=12 m=45
